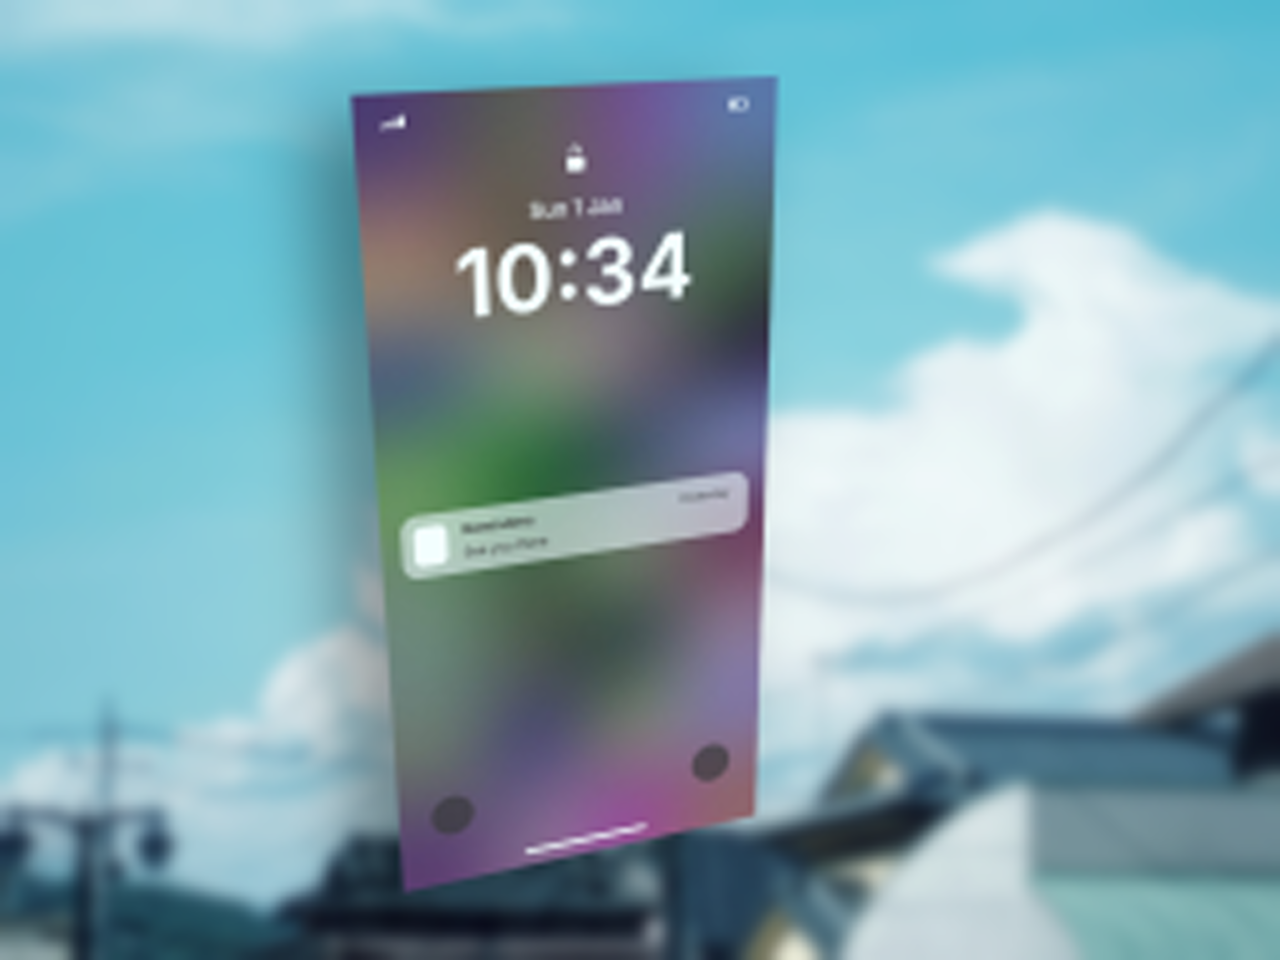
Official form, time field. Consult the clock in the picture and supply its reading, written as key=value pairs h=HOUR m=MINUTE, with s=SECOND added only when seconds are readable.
h=10 m=34
